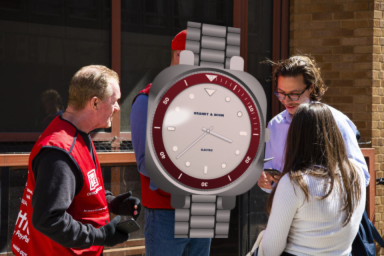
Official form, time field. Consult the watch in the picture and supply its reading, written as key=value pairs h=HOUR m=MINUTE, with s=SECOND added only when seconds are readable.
h=3 m=38
